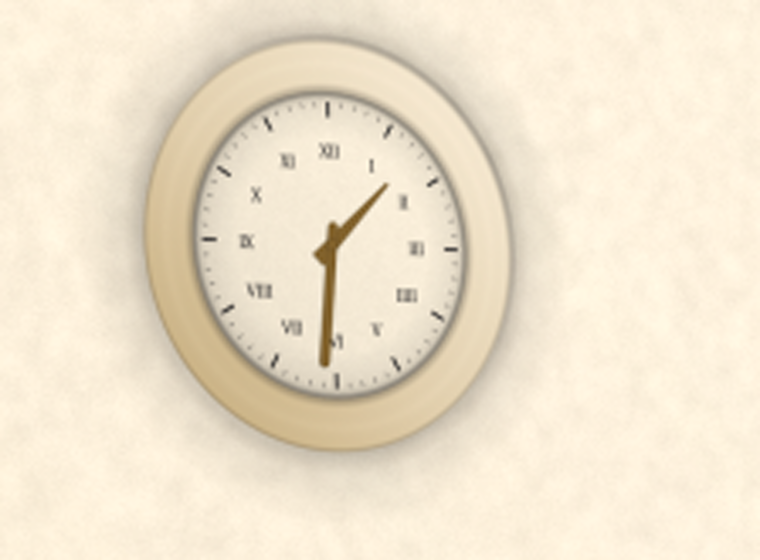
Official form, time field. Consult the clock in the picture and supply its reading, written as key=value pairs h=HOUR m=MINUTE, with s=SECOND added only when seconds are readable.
h=1 m=31
